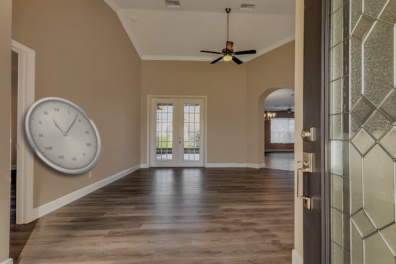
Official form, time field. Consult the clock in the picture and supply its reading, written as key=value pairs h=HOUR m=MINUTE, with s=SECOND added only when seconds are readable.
h=11 m=8
